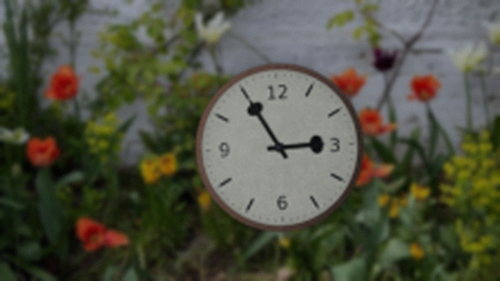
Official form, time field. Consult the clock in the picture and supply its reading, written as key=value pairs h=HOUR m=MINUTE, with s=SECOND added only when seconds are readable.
h=2 m=55
